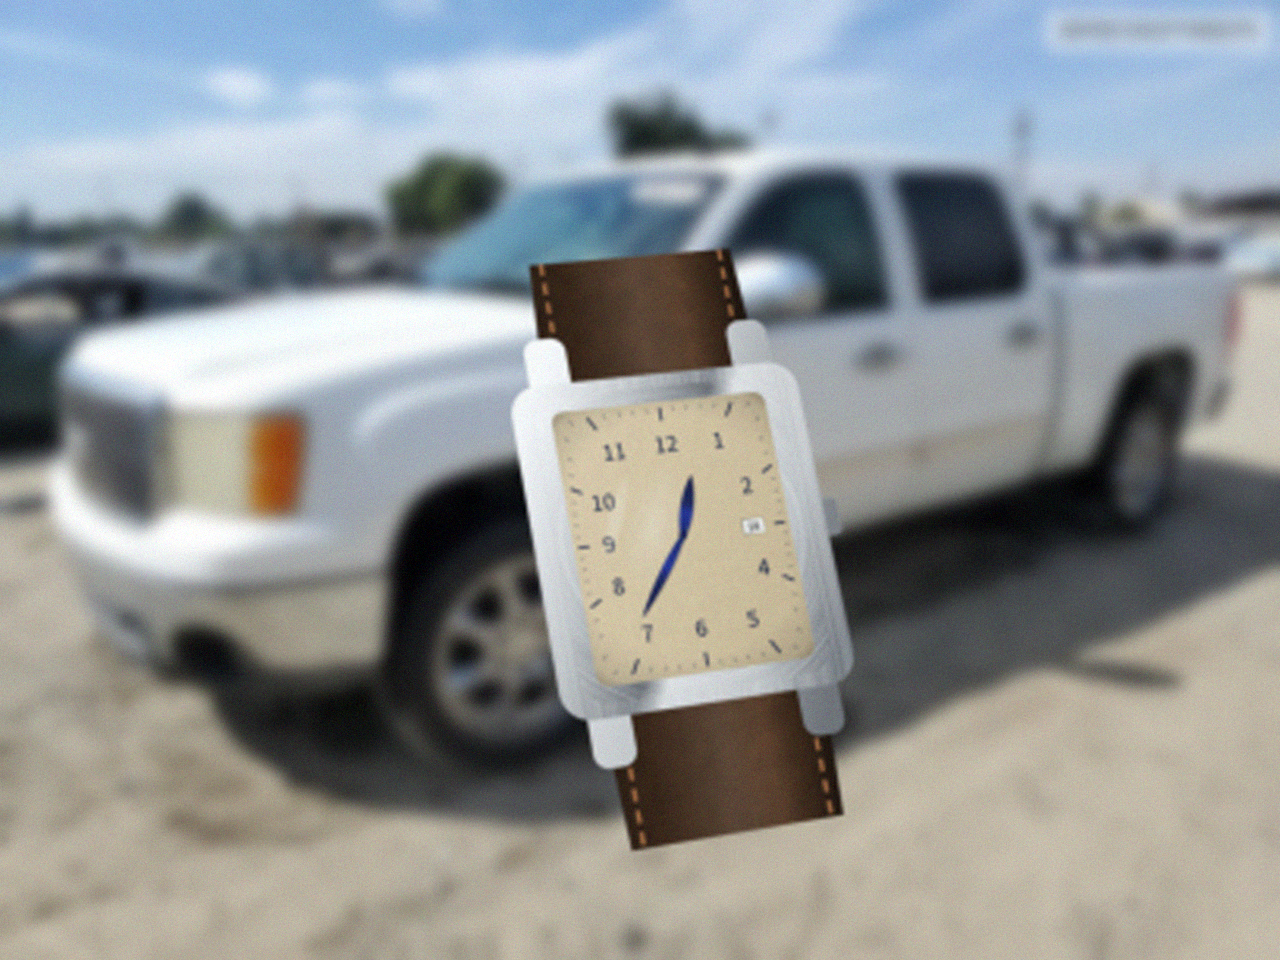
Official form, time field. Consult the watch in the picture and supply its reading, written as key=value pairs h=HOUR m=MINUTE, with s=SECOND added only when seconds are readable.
h=12 m=36
